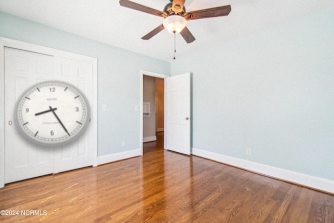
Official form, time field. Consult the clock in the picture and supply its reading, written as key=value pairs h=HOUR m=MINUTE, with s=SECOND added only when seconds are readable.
h=8 m=25
